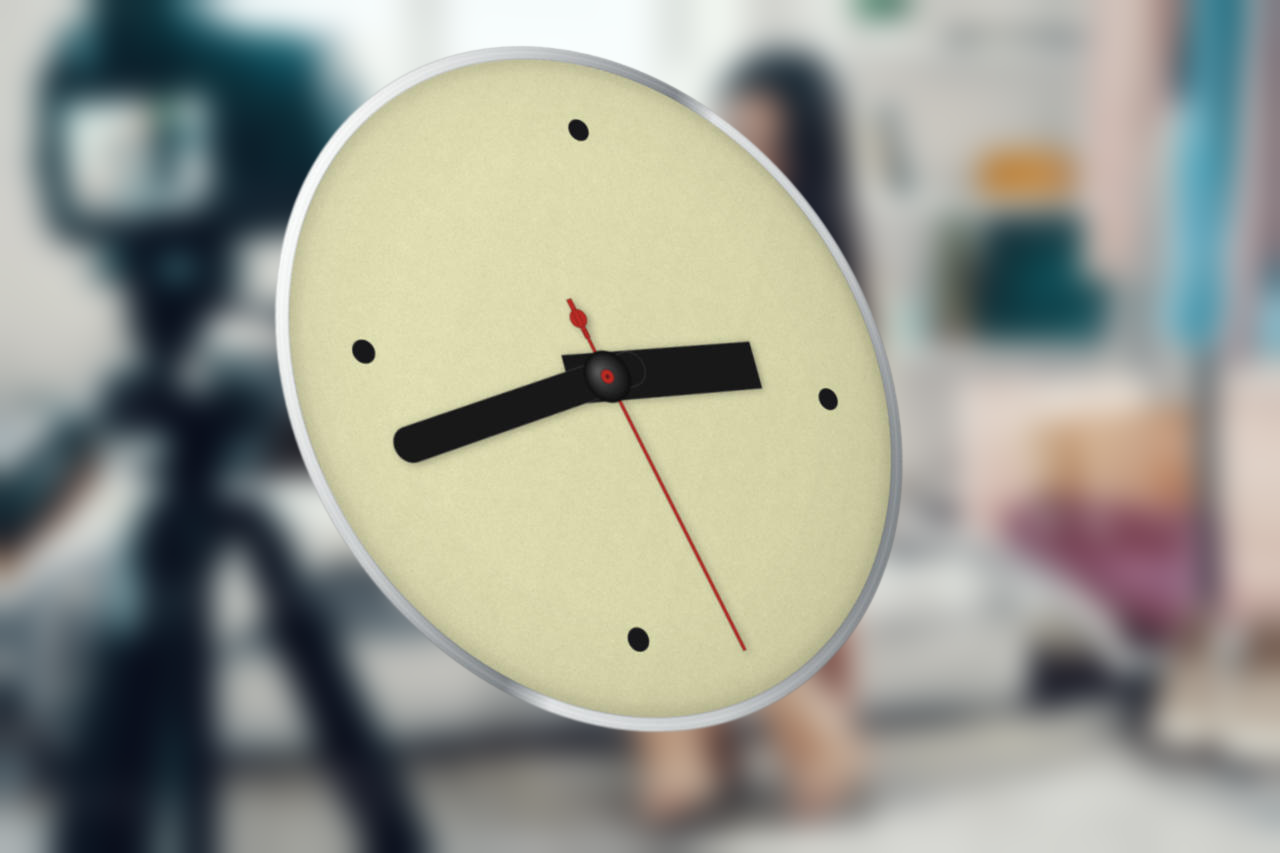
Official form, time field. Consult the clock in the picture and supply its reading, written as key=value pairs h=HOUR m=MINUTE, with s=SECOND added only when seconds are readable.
h=2 m=41 s=26
